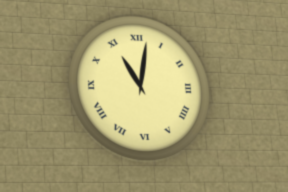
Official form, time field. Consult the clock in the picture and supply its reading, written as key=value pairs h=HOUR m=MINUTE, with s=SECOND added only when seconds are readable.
h=11 m=2
